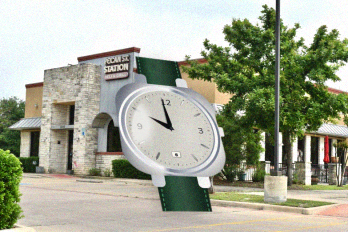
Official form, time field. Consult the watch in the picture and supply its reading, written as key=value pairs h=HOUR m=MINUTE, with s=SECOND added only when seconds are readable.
h=9 m=59
